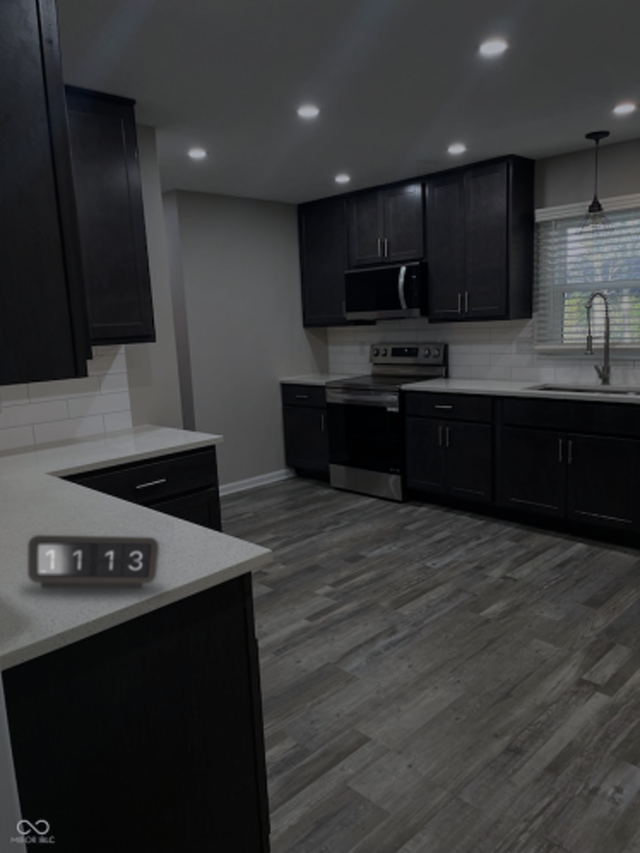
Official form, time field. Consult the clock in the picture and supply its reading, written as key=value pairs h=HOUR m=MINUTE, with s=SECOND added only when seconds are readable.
h=11 m=13
